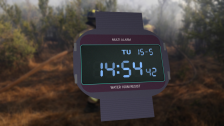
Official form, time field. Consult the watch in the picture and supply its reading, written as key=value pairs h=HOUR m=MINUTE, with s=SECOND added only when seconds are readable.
h=14 m=54 s=42
